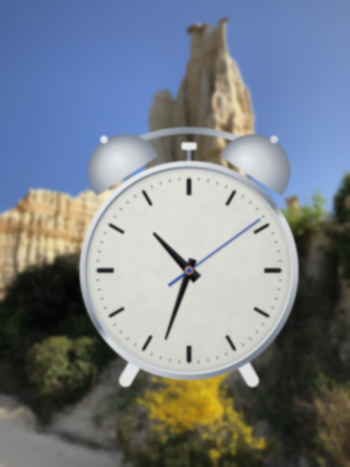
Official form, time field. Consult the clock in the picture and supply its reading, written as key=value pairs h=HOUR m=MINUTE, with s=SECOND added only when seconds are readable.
h=10 m=33 s=9
